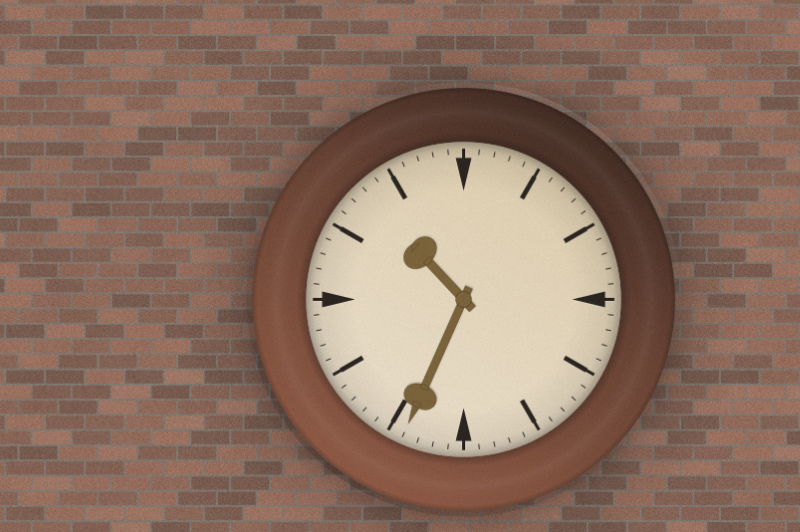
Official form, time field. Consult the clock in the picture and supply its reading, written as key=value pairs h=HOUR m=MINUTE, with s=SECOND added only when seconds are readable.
h=10 m=34
